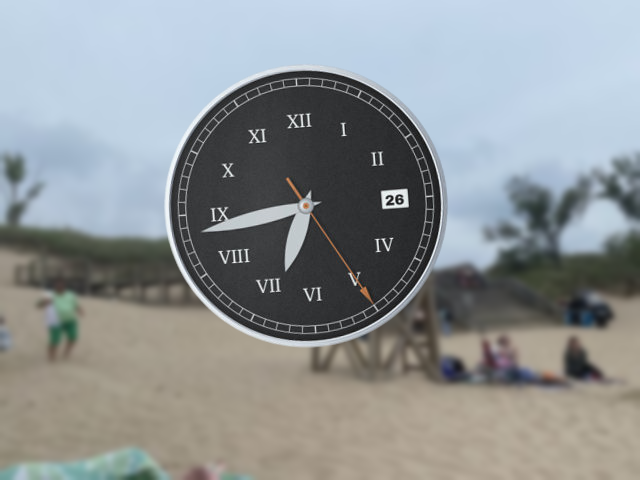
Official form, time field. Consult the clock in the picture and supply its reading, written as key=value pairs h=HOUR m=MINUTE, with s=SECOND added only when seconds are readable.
h=6 m=43 s=25
